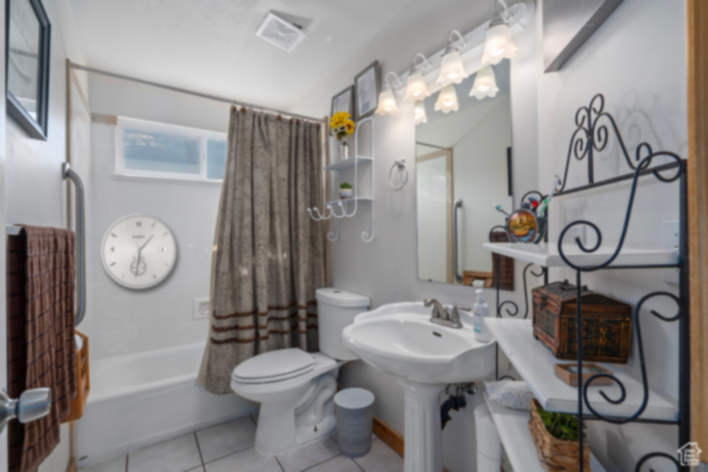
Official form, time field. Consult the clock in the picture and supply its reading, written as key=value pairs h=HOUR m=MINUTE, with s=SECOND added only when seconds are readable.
h=1 m=31
